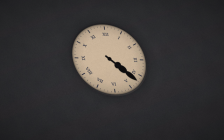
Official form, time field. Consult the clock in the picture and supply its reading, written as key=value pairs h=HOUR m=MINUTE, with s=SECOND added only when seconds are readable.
h=4 m=22
